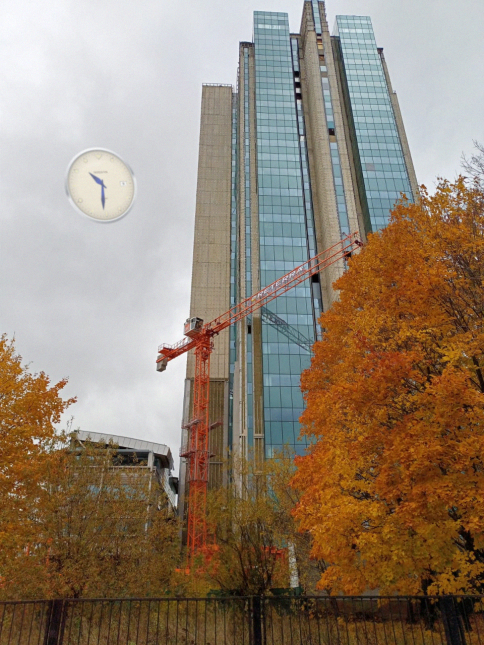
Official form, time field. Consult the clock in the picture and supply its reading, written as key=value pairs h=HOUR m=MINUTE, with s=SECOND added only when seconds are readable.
h=10 m=31
